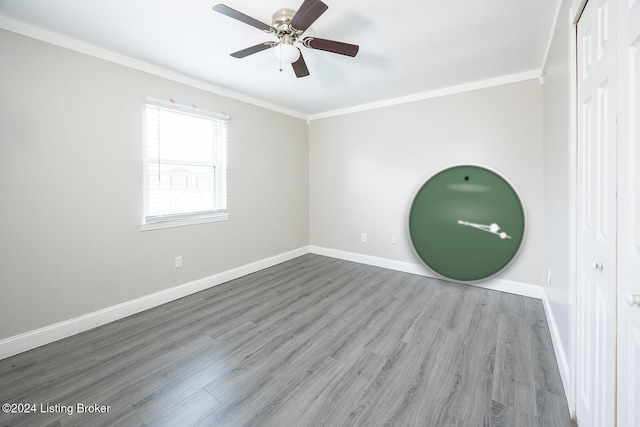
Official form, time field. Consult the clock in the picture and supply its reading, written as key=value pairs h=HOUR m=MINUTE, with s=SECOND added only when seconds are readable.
h=3 m=18
